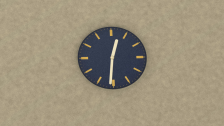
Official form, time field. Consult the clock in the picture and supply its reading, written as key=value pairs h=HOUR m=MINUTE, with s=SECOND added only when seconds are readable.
h=12 m=31
